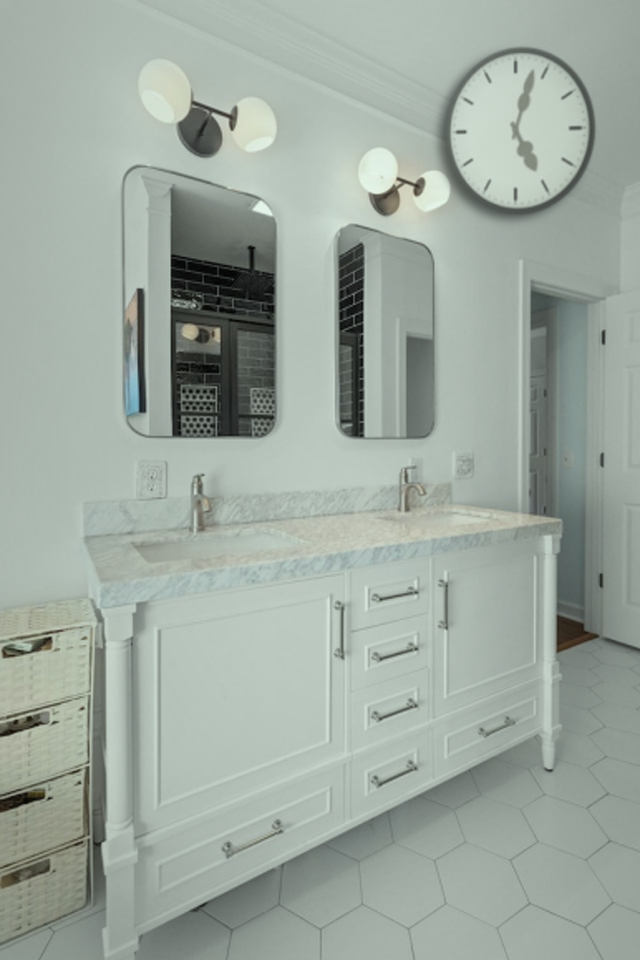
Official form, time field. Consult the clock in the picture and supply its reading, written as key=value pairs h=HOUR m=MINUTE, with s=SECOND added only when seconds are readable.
h=5 m=3
